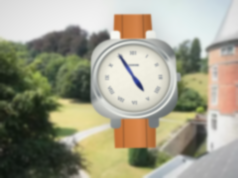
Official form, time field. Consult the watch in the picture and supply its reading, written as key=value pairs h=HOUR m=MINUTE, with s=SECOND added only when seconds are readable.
h=4 m=55
